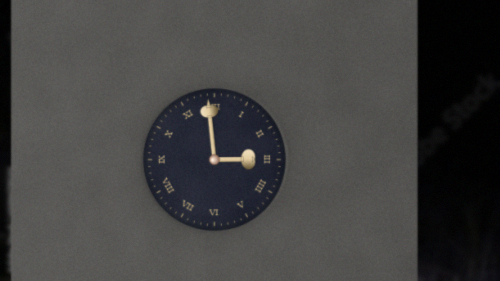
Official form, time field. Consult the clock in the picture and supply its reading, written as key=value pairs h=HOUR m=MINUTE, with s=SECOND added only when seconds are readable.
h=2 m=59
